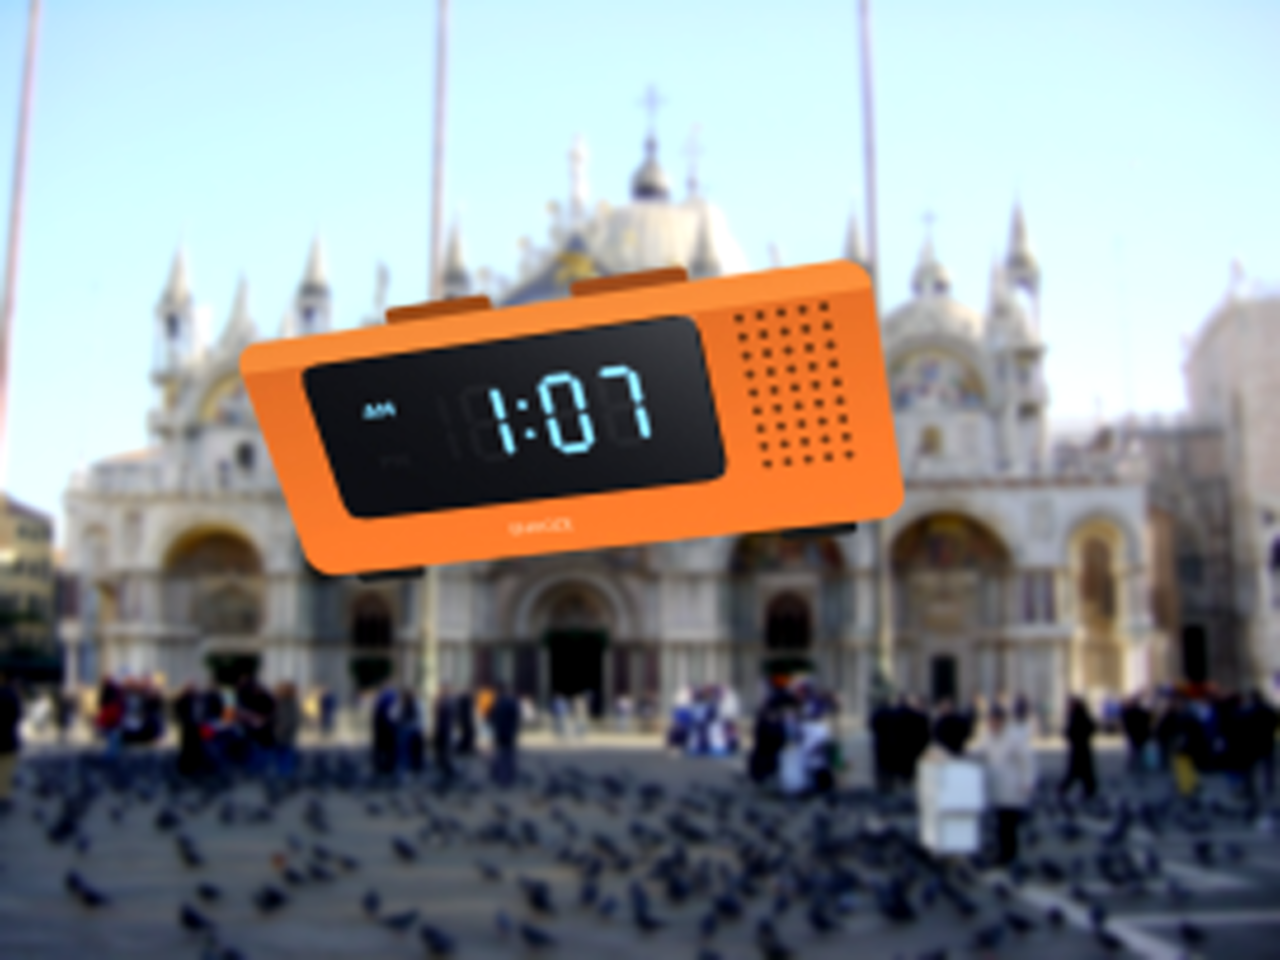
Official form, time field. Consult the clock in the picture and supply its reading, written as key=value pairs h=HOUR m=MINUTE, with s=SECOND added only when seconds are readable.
h=1 m=7
